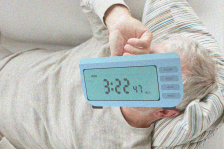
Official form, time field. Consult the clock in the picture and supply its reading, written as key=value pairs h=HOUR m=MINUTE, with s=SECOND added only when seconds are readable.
h=3 m=22 s=47
